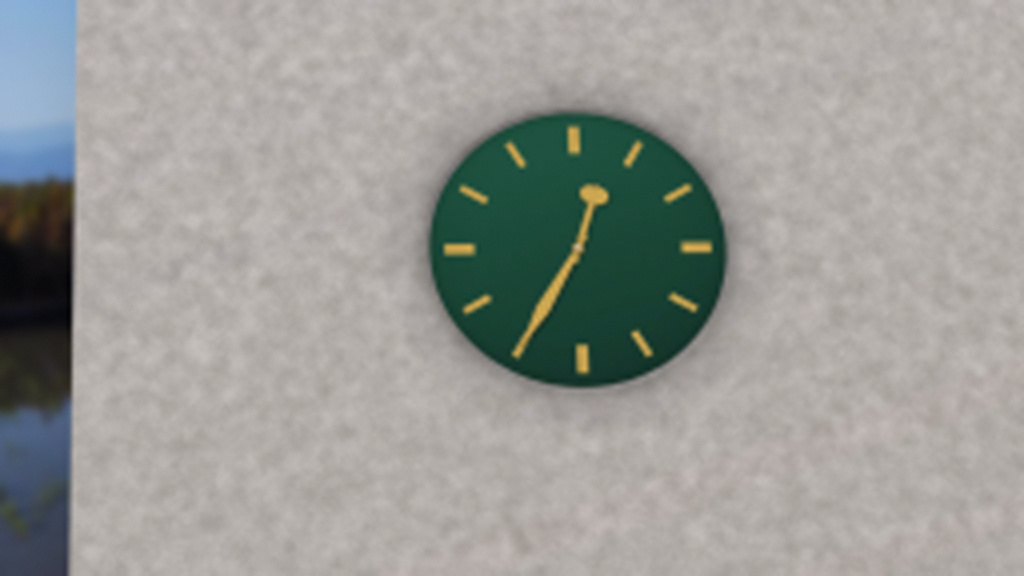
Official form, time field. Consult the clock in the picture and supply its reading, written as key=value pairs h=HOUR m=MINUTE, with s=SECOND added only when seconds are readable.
h=12 m=35
